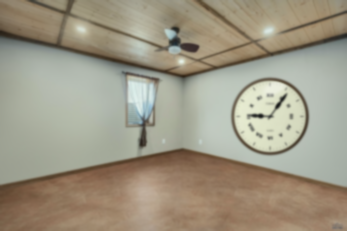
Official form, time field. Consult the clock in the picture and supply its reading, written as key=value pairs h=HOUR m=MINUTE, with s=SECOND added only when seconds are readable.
h=9 m=6
